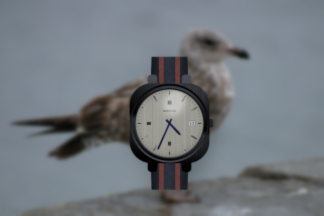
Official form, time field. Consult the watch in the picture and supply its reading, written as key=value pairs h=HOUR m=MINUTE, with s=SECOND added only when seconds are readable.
h=4 m=34
